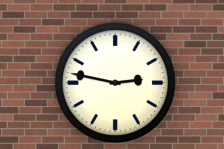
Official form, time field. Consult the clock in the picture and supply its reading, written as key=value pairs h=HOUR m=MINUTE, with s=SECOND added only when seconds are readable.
h=2 m=47
